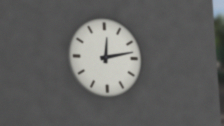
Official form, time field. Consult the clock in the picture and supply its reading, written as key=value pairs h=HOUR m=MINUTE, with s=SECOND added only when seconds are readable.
h=12 m=13
